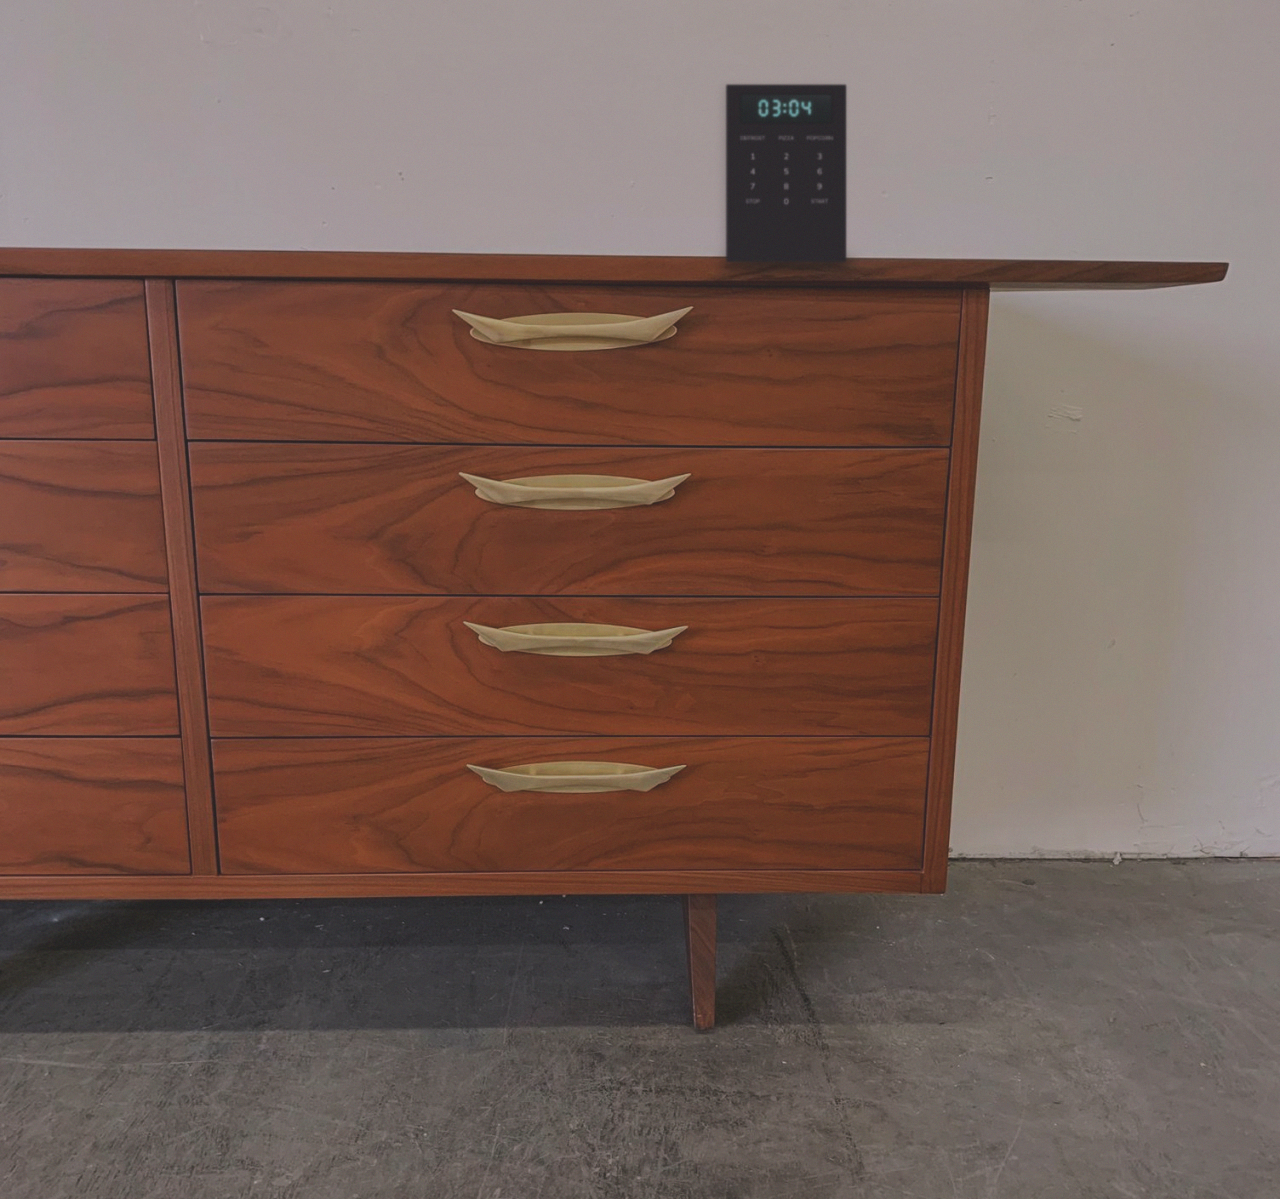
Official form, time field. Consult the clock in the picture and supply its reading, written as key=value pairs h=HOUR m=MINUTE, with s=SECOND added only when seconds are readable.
h=3 m=4
